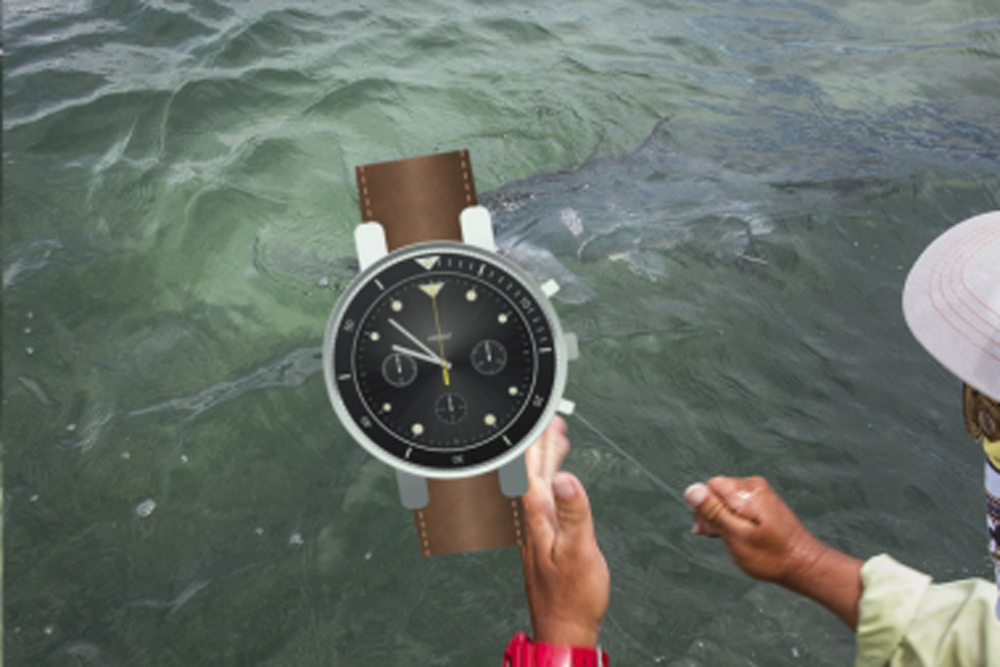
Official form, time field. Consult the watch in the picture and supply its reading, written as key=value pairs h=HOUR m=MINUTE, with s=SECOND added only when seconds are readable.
h=9 m=53
